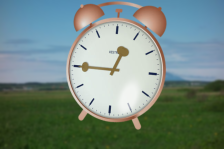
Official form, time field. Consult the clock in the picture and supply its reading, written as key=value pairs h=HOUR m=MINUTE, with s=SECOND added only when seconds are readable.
h=12 m=45
